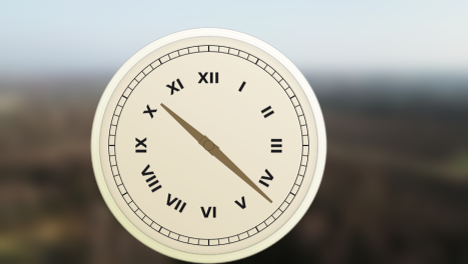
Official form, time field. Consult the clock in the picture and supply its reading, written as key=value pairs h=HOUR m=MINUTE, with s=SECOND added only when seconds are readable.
h=10 m=22
